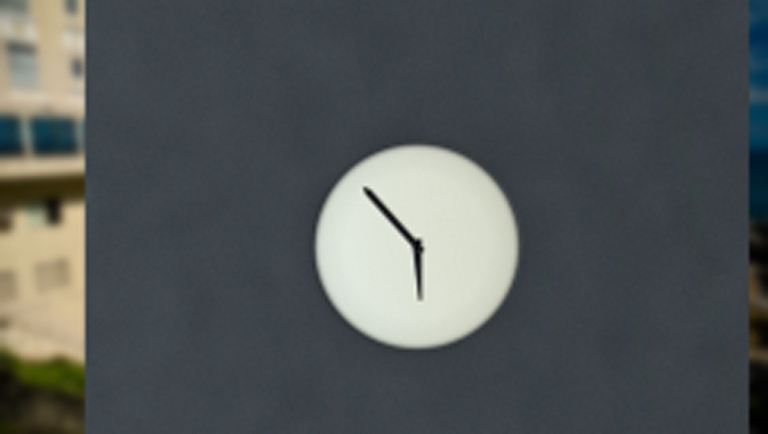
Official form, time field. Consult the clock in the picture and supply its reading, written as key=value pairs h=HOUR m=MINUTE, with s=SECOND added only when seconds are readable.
h=5 m=53
